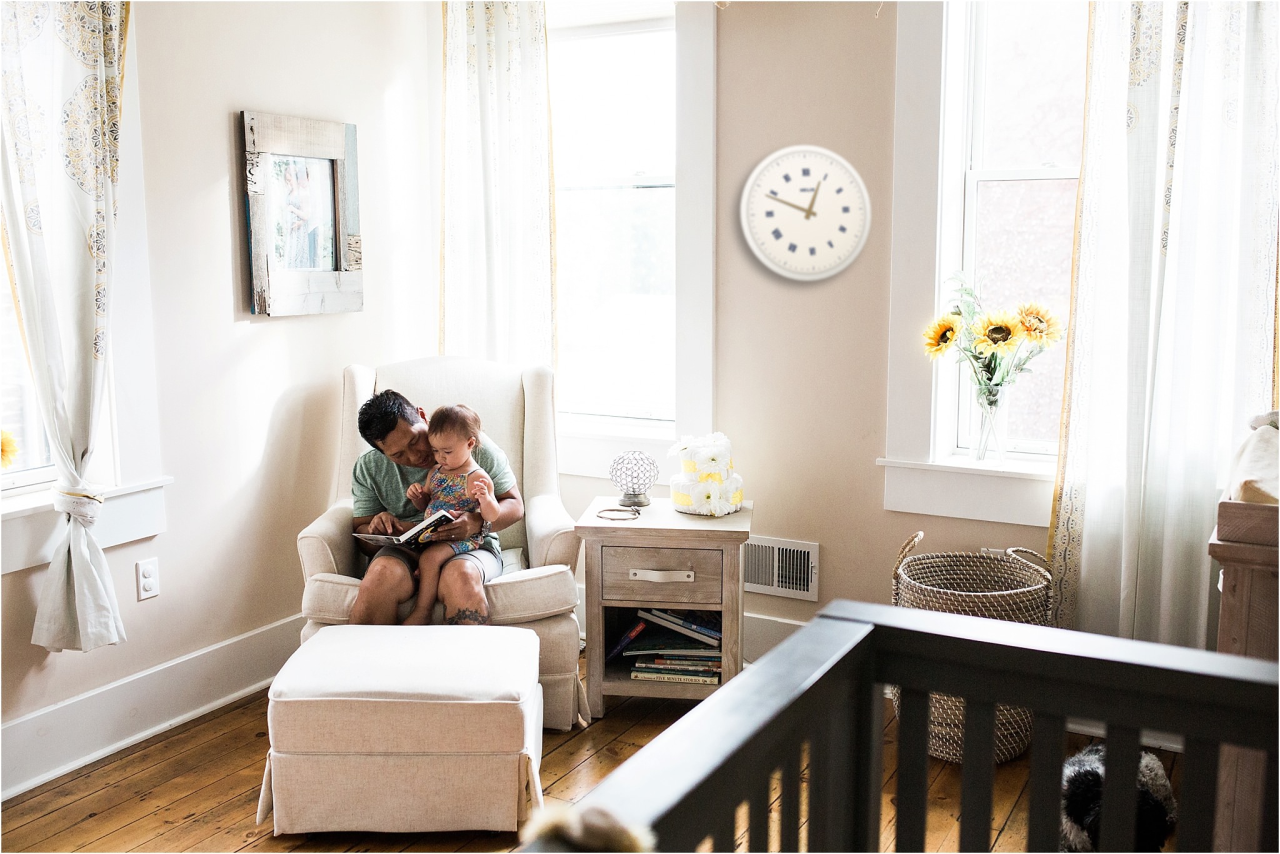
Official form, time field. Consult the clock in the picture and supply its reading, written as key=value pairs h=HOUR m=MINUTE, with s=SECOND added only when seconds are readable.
h=12 m=49
